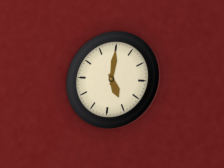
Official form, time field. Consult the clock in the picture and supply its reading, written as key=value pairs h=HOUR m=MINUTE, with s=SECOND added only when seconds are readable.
h=5 m=0
